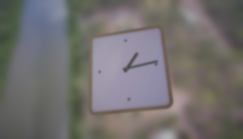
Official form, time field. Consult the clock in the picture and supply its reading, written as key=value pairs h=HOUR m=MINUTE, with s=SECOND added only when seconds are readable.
h=1 m=14
